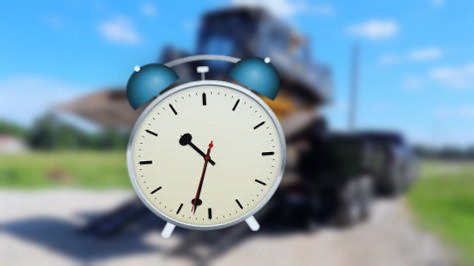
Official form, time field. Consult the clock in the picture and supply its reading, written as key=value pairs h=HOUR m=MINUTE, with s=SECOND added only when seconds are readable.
h=10 m=32 s=33
